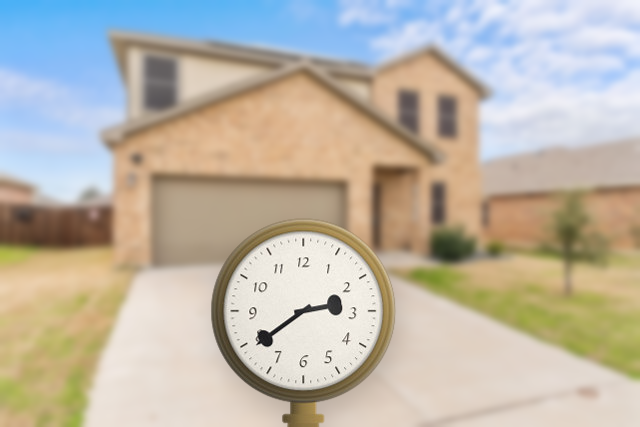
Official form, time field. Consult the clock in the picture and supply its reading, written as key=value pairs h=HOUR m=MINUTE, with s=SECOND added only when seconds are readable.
h=2 m=39
